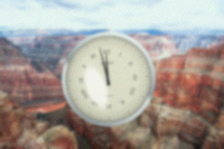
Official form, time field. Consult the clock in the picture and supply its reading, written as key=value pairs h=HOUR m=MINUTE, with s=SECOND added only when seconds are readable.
h=11 m=58
